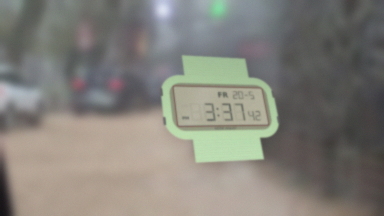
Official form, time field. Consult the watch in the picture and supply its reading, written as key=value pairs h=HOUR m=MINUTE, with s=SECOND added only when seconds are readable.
h=3 m=37
